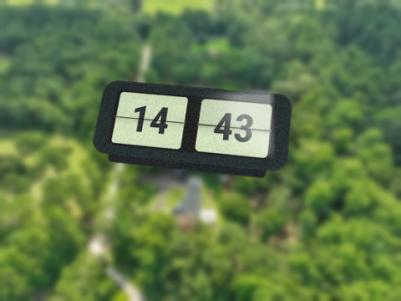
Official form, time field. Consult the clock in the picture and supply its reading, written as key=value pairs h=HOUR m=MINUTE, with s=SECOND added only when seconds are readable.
h=14 m=43
